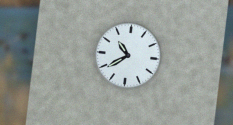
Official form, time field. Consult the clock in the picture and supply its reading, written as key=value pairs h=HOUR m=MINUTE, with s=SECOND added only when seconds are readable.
h=10 m=39
